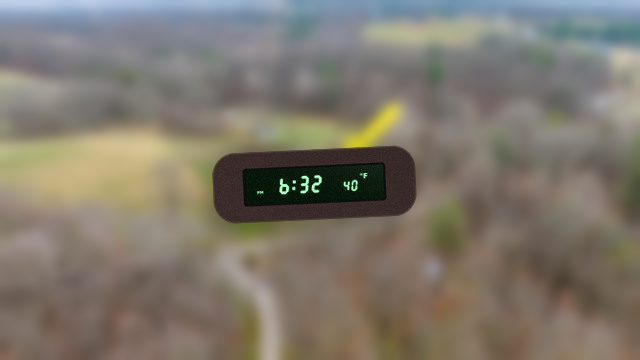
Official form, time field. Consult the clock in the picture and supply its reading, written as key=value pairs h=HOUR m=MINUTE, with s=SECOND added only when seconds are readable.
h=6 m=32
